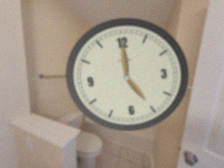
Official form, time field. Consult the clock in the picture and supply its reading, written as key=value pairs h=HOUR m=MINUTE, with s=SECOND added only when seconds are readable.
h=5 m=0
